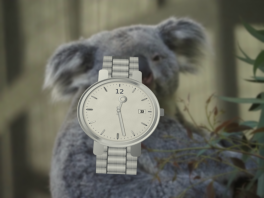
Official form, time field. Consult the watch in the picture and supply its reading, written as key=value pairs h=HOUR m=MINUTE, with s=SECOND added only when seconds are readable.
h=12 m=28
